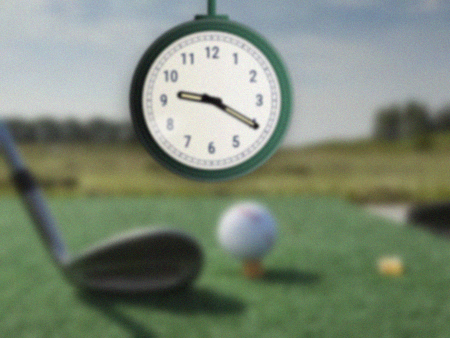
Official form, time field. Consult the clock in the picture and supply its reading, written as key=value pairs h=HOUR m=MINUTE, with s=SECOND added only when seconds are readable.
h=9 m=20
